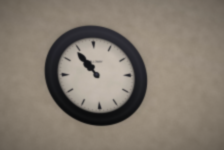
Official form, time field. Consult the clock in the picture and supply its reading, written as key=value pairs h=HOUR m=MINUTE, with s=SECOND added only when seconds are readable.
h=10 m=54
